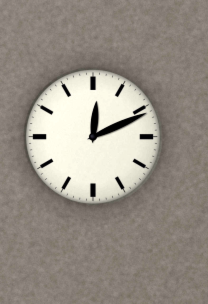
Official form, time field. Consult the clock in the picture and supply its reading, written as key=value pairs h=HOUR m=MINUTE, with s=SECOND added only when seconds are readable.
h=12 m=11
